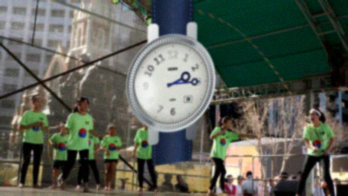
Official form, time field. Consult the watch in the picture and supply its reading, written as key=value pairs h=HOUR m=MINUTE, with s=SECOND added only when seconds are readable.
h=2 m=15
